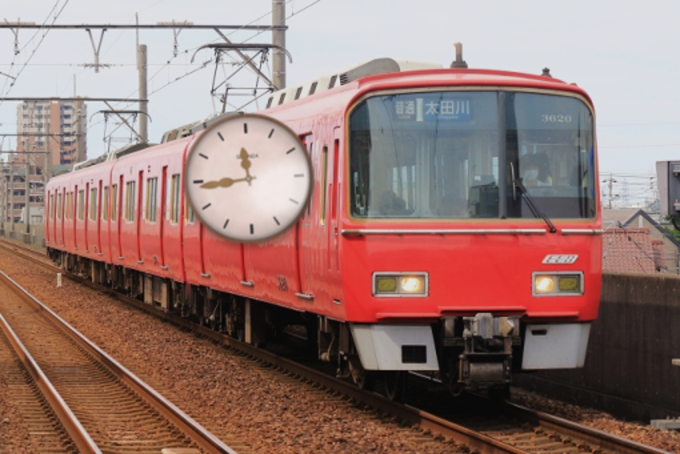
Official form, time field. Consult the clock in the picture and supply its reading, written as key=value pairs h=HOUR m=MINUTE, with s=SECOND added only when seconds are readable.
h=11 m=44
